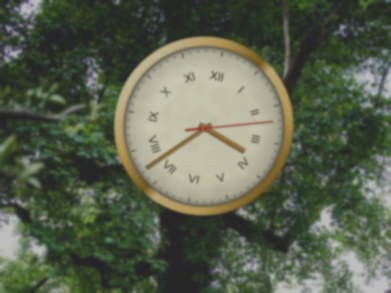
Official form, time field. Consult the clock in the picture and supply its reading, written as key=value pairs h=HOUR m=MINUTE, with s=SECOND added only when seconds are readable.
h=3 m=37 s=12
